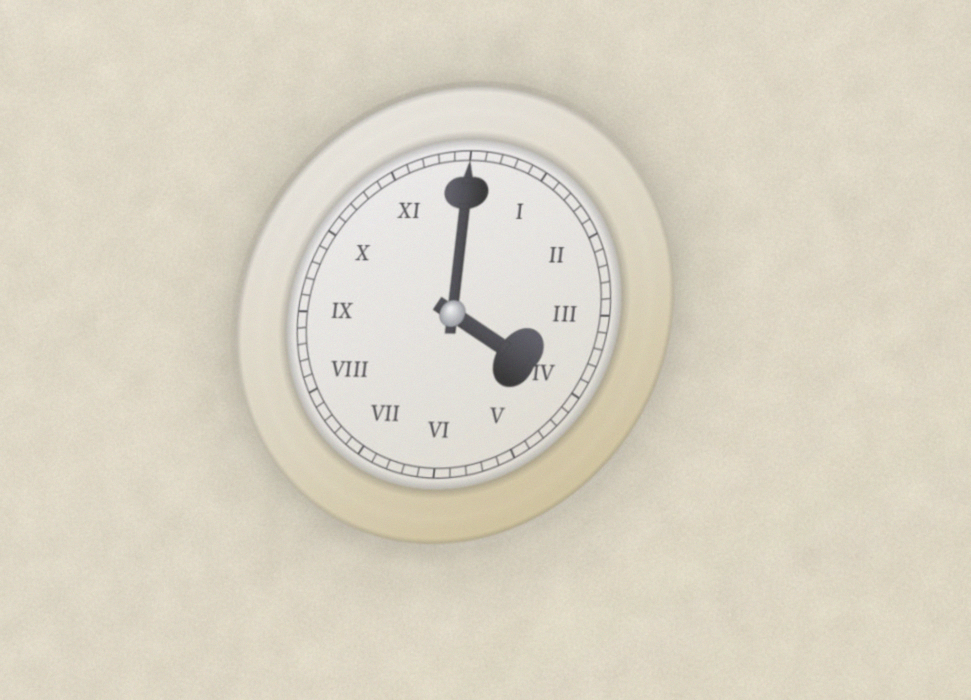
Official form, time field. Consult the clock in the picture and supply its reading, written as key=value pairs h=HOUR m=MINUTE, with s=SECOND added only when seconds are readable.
h=4 m=0
